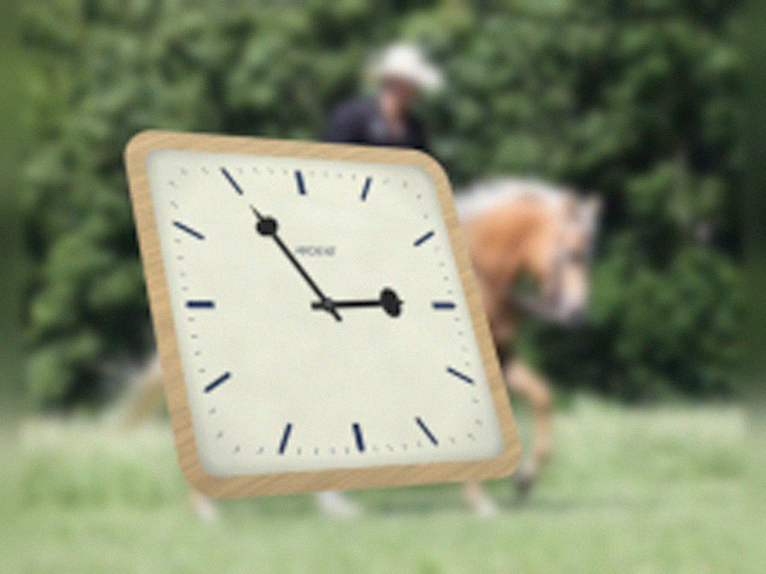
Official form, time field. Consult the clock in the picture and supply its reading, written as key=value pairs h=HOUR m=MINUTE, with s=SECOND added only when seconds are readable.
h=2 m=55
